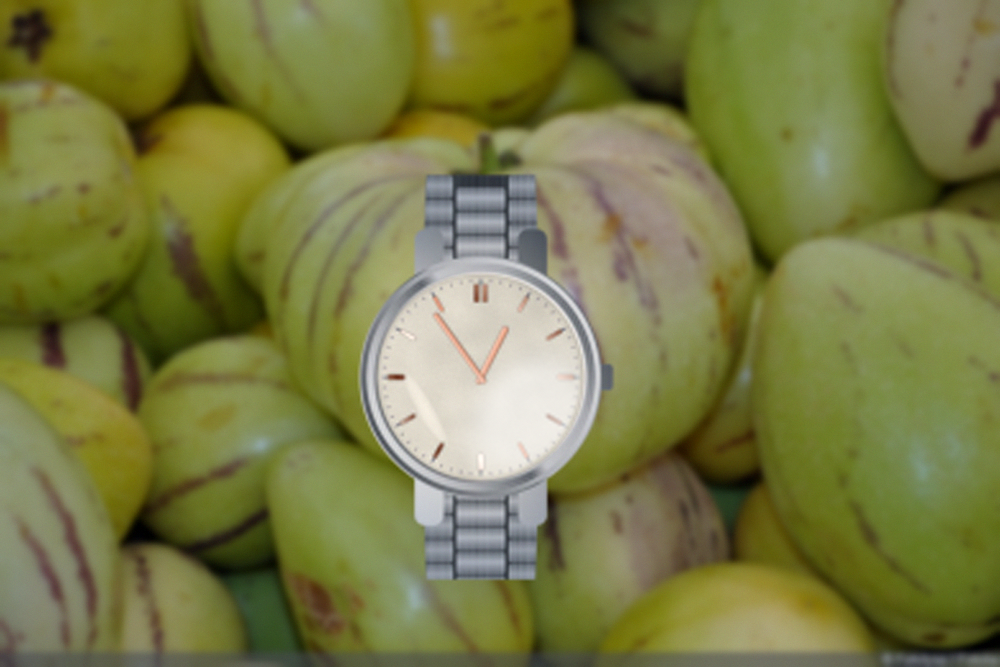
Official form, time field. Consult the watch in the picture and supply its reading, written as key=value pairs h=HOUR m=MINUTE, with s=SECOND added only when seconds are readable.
h=12 m=54
